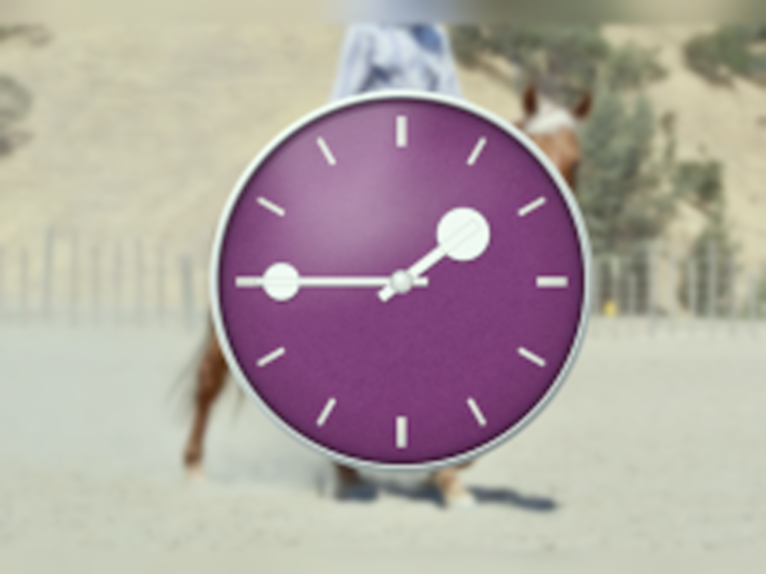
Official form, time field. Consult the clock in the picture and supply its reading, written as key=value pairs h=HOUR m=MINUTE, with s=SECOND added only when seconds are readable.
h=1 m=45
